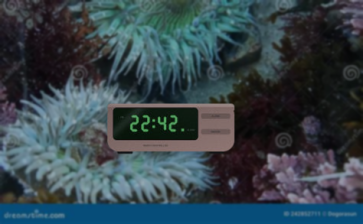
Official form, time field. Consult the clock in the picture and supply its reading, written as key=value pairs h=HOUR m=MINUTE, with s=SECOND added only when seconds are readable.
h=22 m=42
